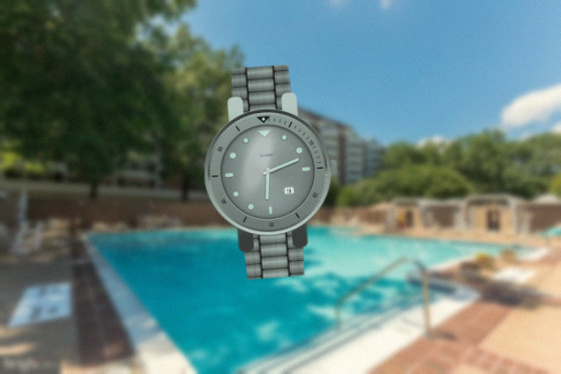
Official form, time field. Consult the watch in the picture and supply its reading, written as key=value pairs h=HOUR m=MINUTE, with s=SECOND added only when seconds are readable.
h=6 m=12
